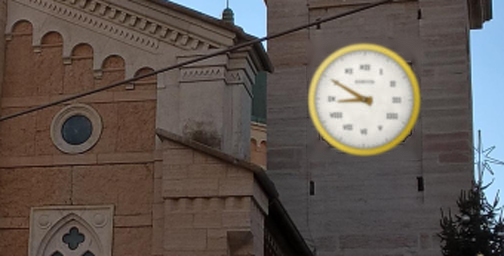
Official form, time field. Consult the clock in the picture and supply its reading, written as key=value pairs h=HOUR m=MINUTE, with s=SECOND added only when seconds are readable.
h=8 m=50
